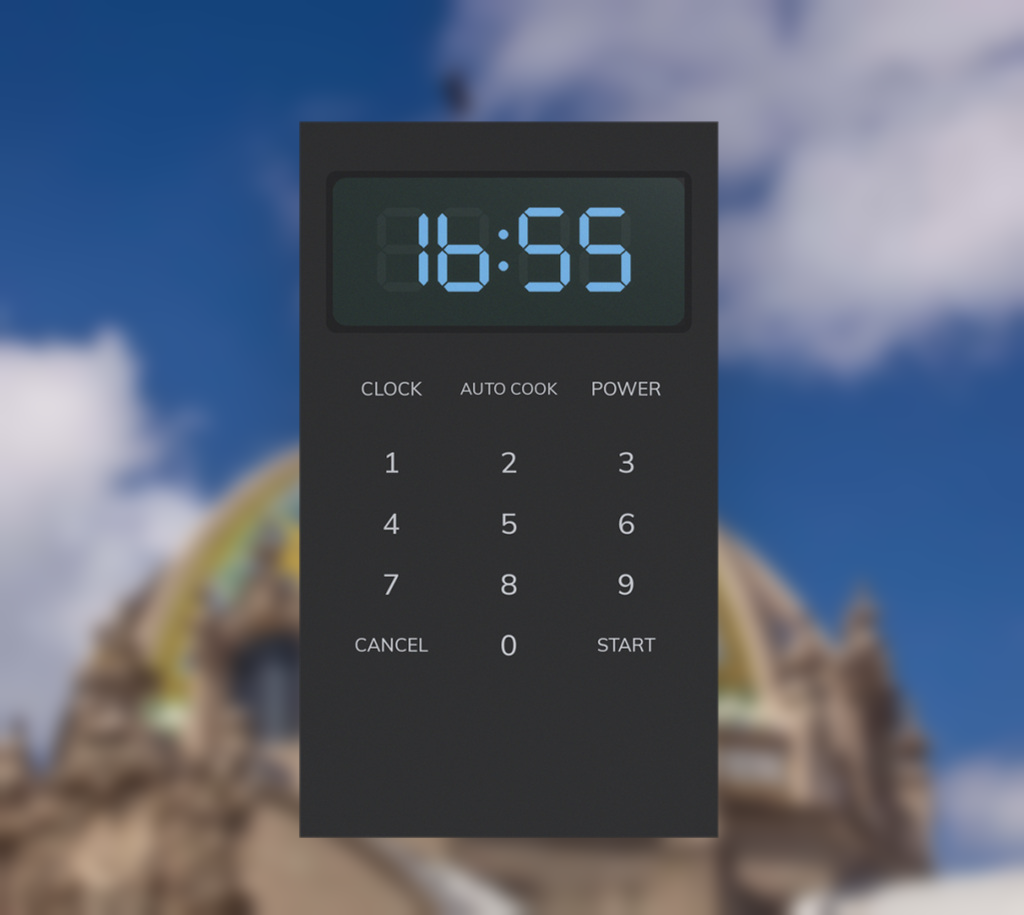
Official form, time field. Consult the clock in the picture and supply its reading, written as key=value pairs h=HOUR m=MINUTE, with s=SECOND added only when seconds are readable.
h=16 m=55
